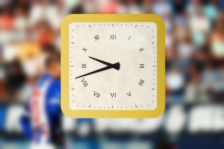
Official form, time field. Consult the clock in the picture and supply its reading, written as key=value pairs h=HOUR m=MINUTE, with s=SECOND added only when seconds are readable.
h=9 m=42
